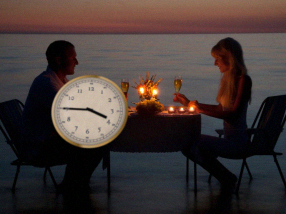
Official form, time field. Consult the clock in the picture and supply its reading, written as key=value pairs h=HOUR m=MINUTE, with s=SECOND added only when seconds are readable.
h=3 m=45
